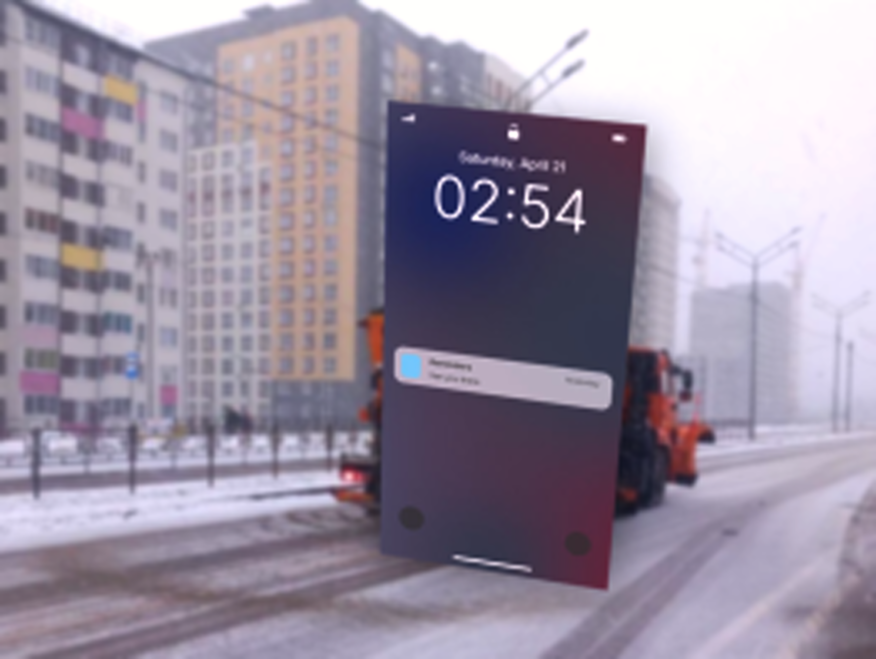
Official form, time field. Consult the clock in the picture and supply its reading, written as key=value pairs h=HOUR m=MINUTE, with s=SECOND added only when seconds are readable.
h=2 m=54
